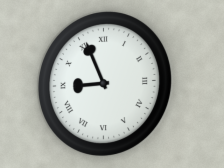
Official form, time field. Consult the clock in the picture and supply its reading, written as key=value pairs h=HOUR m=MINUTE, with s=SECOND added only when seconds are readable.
h=8 m=56
